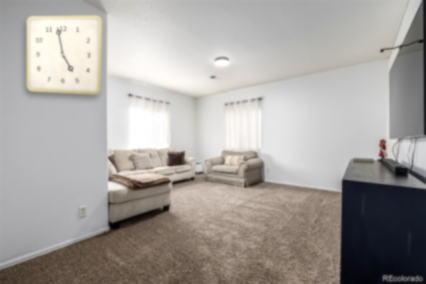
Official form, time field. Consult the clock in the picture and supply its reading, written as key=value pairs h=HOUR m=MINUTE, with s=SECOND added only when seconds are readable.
h=4 m=58
